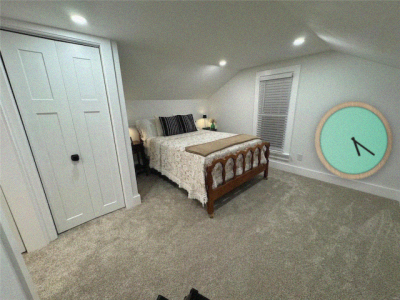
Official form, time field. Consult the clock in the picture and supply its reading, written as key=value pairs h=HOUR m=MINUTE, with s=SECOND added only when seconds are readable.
h=5 m=21
